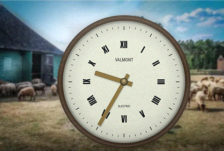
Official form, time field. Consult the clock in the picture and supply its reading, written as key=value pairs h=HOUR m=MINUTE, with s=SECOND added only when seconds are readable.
h=9 m=35
